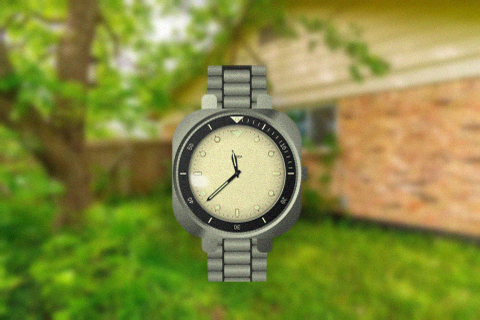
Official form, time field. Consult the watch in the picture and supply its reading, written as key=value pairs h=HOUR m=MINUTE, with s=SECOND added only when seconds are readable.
h=11 m=38
